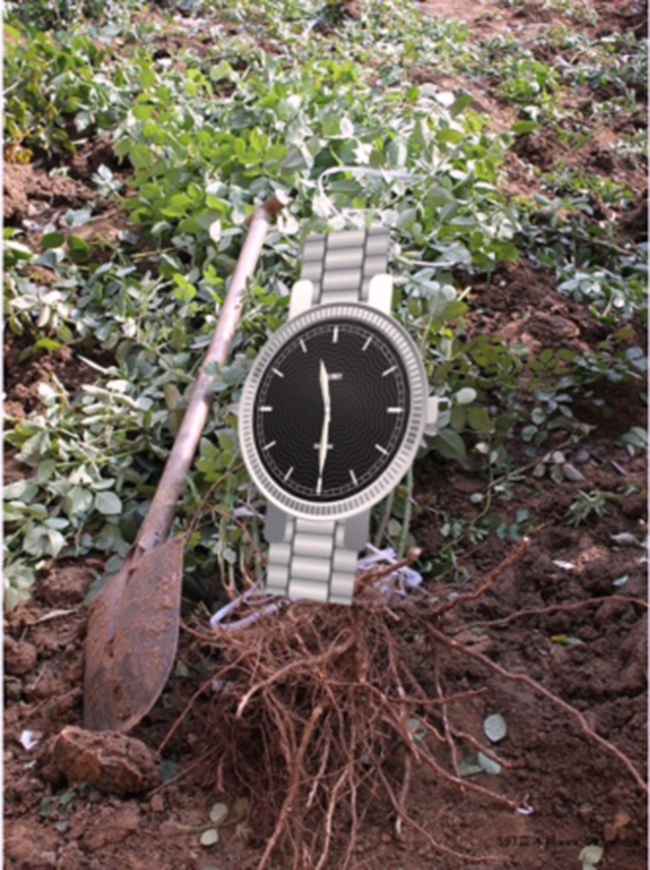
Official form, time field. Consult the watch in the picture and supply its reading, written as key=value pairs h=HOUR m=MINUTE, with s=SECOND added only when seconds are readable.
h=11 m=30
